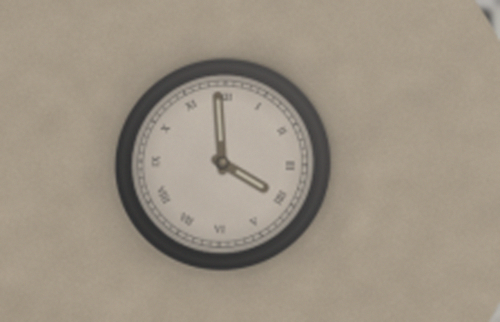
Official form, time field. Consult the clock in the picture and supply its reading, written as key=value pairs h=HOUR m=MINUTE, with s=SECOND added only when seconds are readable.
h=3 m=59
